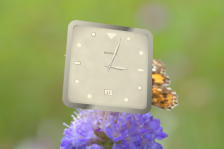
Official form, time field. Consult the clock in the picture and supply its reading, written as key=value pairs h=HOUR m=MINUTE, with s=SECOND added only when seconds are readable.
h=3 m=3
